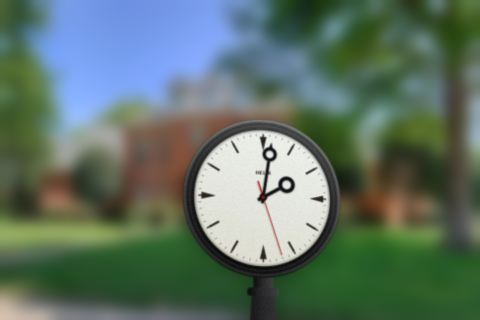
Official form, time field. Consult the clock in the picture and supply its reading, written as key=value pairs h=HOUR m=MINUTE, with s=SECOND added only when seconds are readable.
h=2 m=1 s=27
